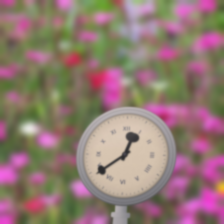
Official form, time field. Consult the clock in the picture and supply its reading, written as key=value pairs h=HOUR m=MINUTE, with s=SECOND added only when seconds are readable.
h=12 m=39
